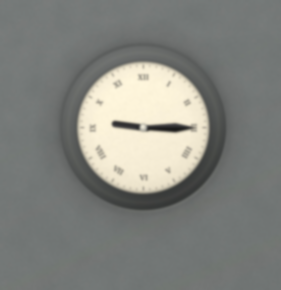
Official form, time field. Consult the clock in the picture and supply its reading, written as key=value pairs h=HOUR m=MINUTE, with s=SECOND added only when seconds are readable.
h=9 m=15
